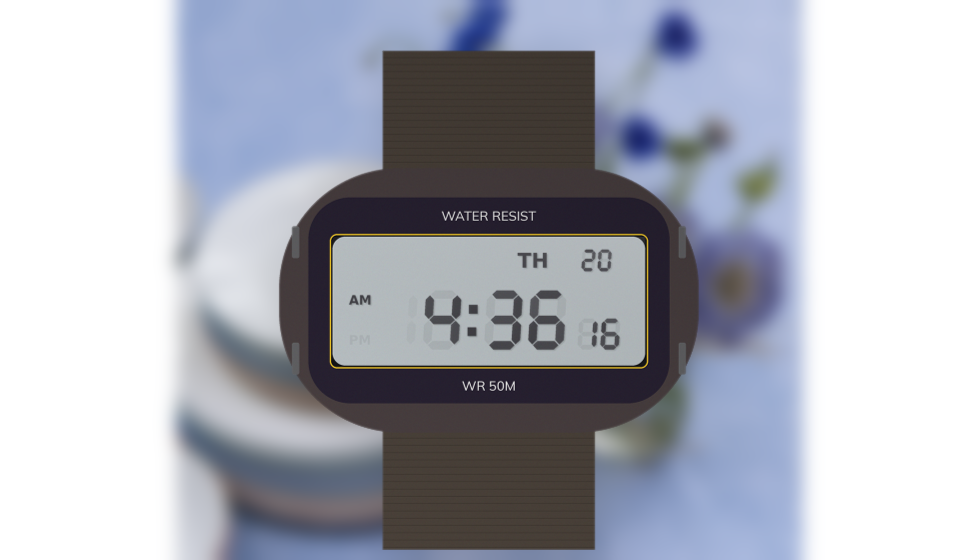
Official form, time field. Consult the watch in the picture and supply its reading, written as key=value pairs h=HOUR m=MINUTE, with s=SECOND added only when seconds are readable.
h=4 m=36 s=16
